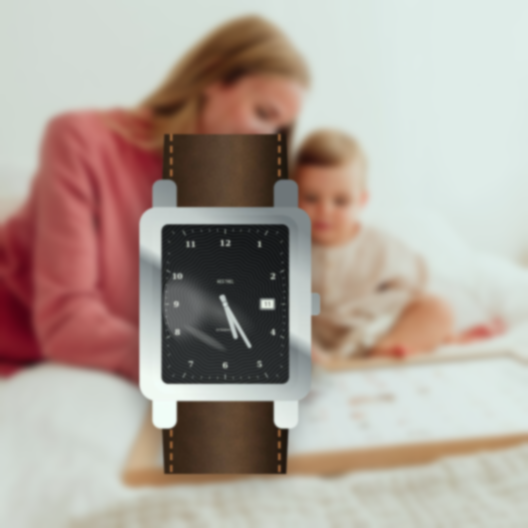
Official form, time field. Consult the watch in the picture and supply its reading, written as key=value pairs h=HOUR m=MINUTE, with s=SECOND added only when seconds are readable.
h=5 m=25
